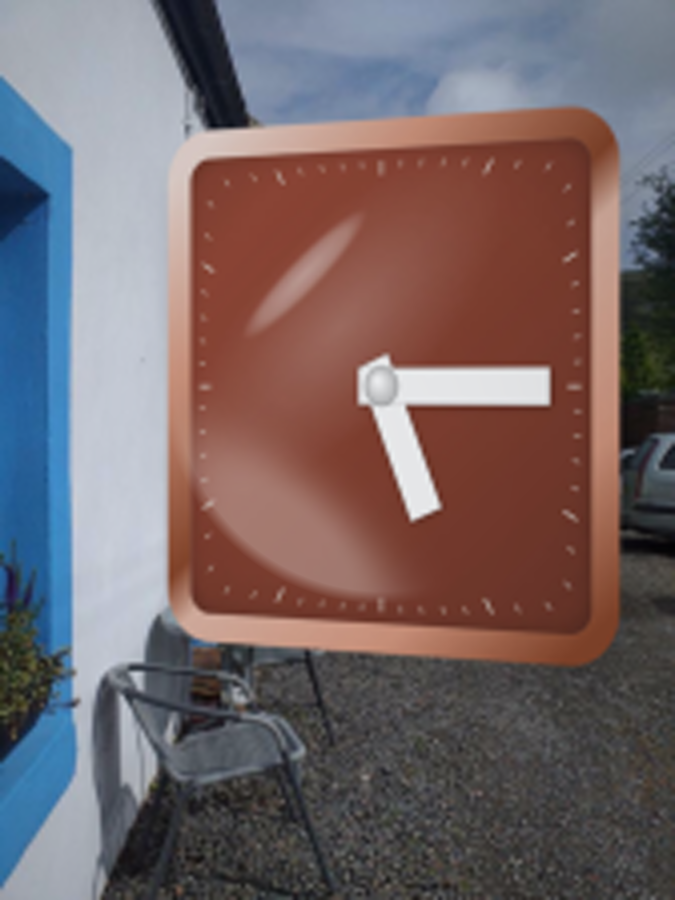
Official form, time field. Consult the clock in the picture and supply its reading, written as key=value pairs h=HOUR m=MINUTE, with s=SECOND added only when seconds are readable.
h=5 m=15
